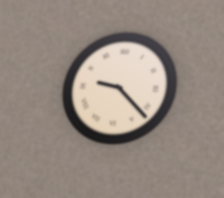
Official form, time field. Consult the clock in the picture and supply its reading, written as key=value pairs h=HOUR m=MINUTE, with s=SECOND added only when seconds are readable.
h=9 m=22
